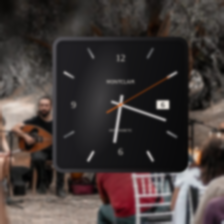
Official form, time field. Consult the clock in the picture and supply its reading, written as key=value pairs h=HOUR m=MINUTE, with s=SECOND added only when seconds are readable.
h=6 m=18 s=10
